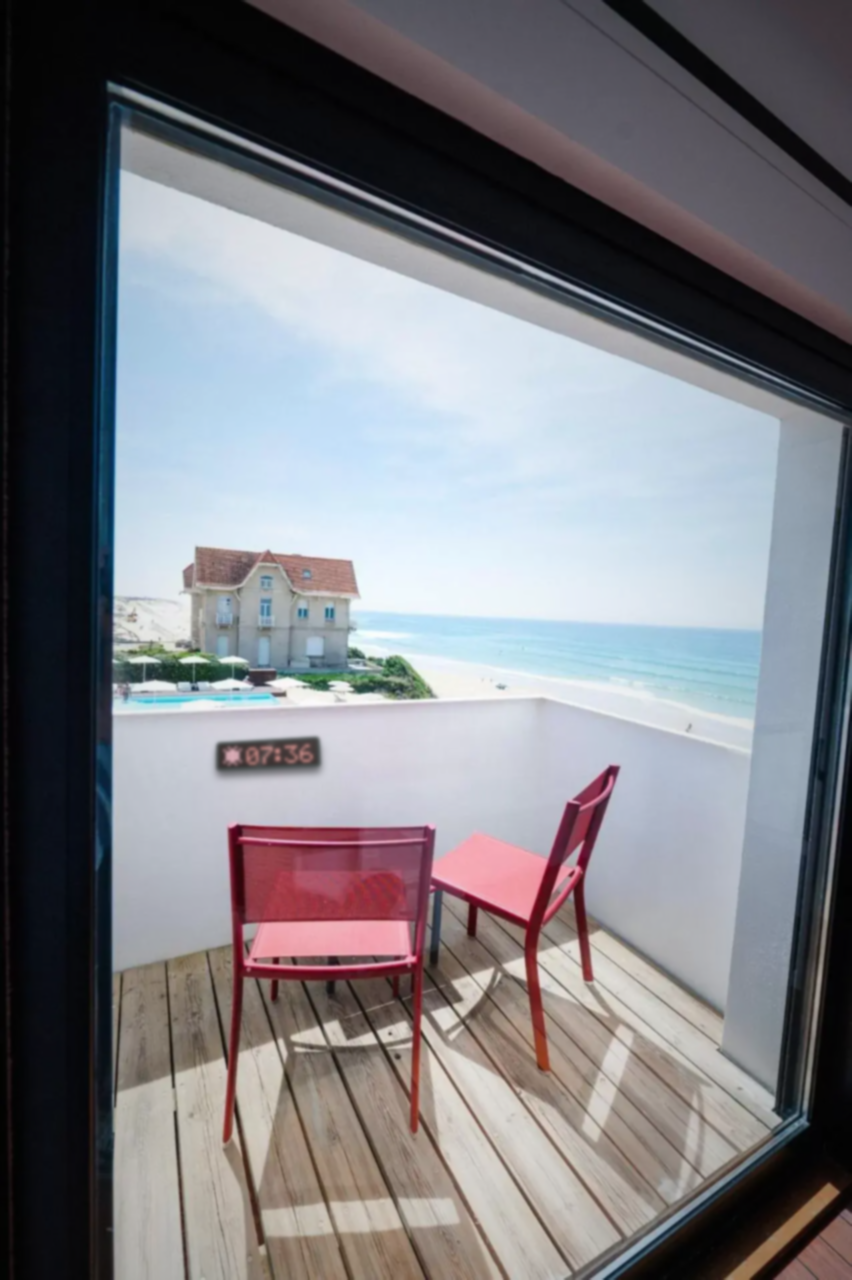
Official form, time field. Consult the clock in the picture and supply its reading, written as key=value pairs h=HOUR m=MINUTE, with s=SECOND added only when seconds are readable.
h=7 m=36
